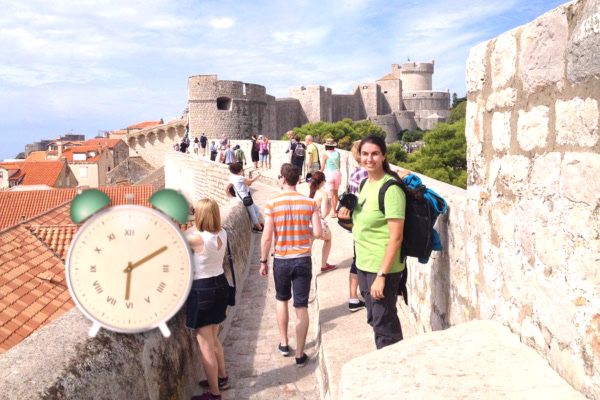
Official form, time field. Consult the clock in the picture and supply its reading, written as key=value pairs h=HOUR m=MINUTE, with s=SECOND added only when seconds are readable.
h=6 m=10
